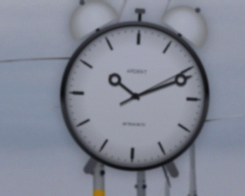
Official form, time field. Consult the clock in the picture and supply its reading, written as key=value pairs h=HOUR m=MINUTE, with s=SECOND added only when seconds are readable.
h=10 m=11 s=10
